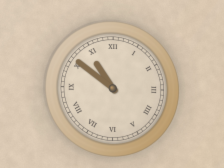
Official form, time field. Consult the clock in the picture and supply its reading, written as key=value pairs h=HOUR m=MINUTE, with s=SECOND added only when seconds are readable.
h=10 m=51
